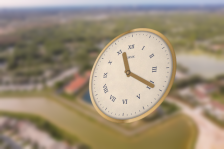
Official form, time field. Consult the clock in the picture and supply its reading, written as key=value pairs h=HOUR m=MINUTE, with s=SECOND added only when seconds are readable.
h=11 m=20
